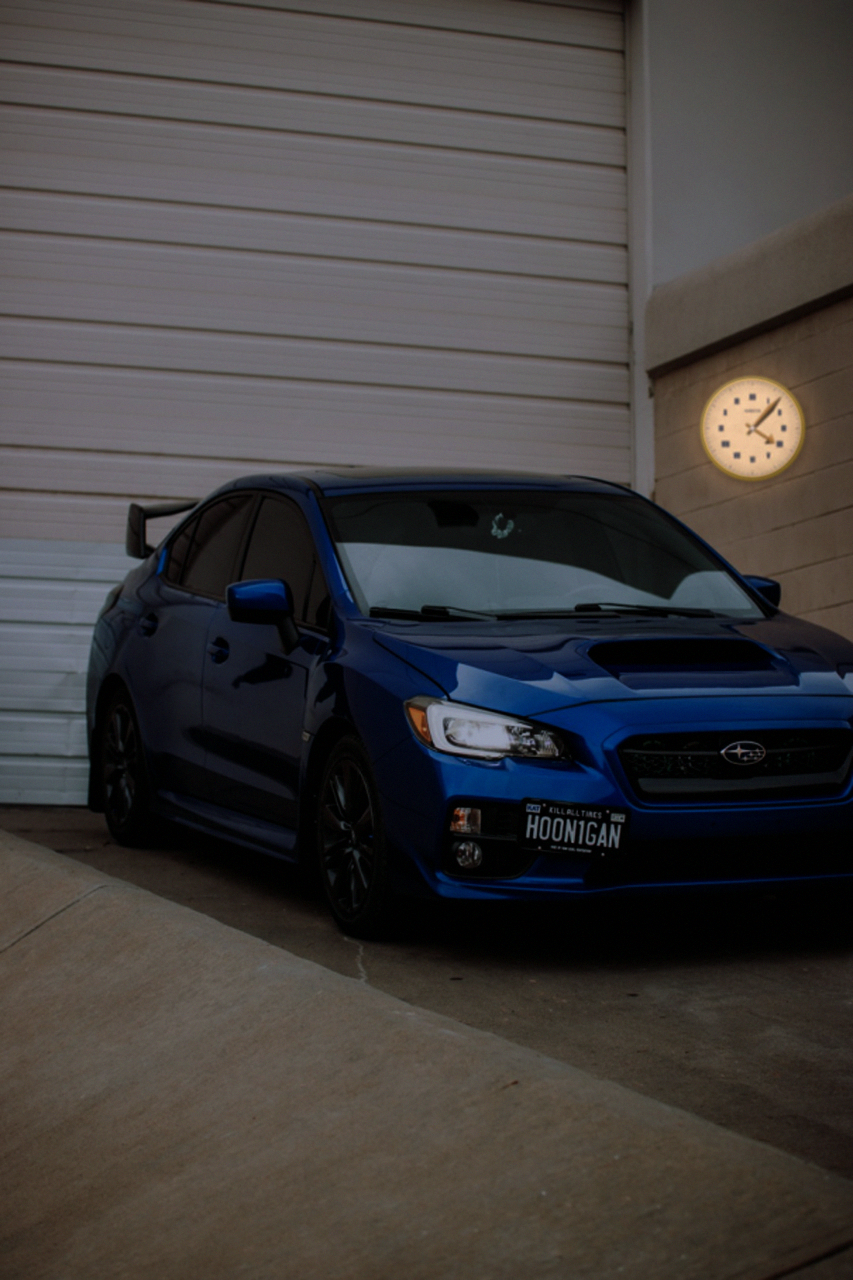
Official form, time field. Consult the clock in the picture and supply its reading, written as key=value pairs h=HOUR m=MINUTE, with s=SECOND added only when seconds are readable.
h=4 m=7
